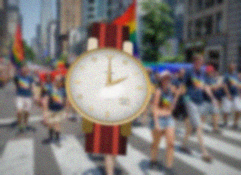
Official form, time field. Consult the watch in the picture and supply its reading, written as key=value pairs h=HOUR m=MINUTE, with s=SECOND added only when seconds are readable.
h=2 m=0
